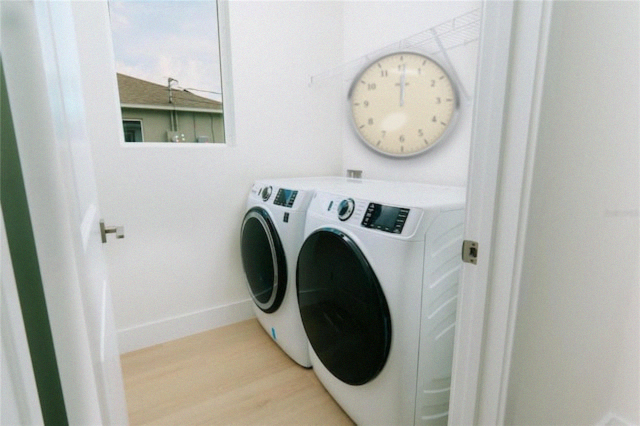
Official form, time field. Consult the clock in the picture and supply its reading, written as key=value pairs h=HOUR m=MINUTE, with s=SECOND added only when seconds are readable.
h=12 m=1
